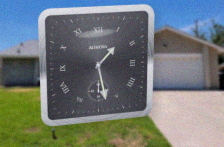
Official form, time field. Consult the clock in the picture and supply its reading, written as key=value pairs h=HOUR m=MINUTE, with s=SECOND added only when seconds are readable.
h=1 m=28
